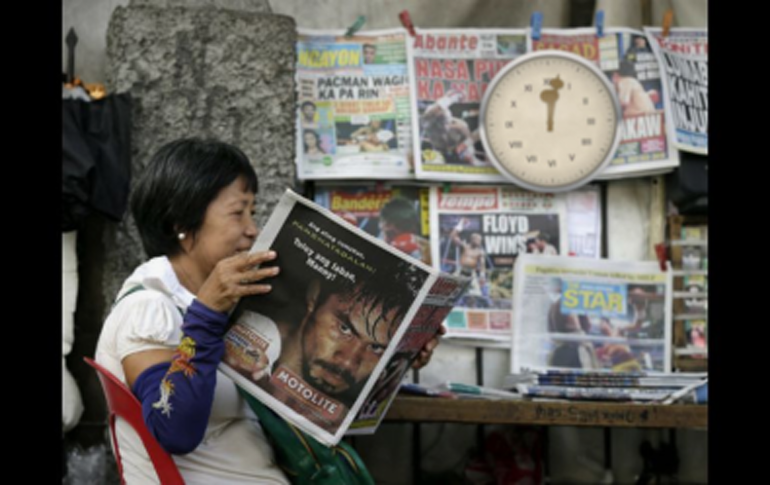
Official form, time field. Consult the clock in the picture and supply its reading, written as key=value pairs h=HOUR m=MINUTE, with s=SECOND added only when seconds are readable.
h=12 m=2
